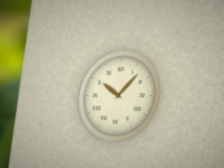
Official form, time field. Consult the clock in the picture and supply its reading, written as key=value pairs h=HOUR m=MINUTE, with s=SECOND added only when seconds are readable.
h=10 m=7
